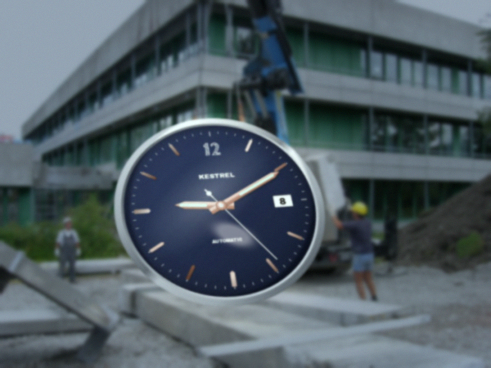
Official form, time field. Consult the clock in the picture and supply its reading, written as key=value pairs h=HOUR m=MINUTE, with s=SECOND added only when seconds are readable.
h=9 m=10 s=24
